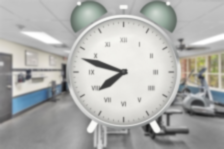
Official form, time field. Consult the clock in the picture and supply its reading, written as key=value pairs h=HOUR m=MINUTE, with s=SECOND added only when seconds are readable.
h=7 m=48
